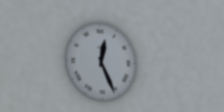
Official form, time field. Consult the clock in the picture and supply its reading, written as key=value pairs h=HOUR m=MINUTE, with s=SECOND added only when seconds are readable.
h=12 m=26
